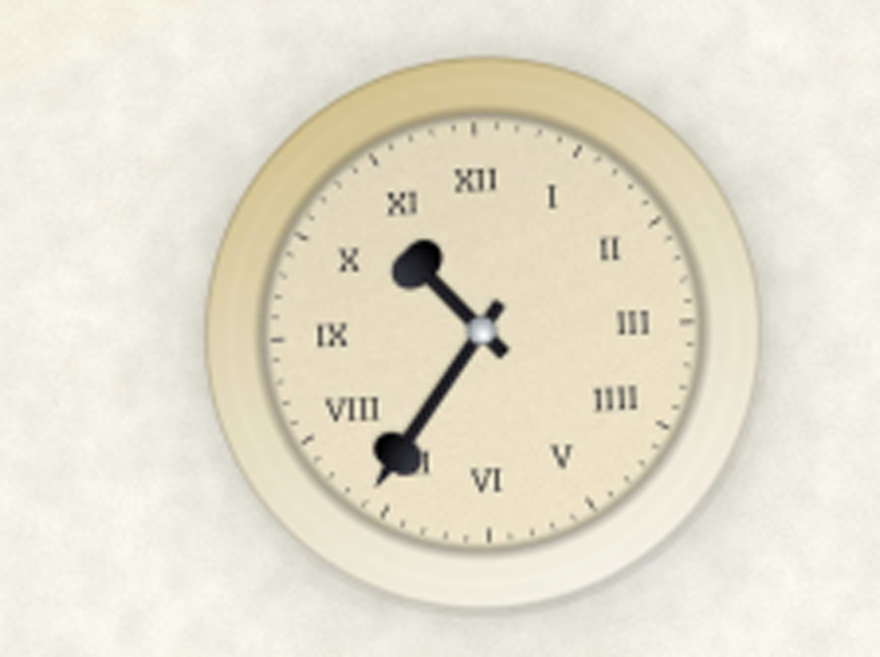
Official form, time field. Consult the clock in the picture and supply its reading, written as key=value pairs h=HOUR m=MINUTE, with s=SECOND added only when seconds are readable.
h=10 m=36
